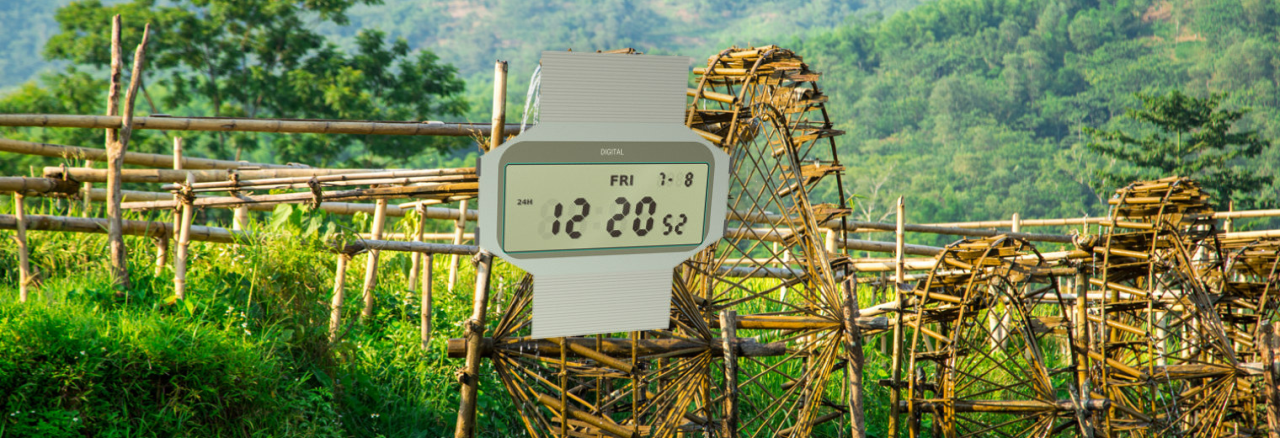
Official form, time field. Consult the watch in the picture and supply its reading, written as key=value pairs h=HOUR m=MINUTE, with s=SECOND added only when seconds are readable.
h=12 m=20 s=52
